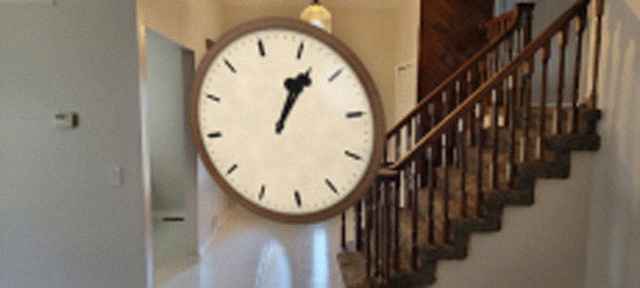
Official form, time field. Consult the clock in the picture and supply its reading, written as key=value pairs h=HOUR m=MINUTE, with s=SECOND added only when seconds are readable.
h=1 m=7
